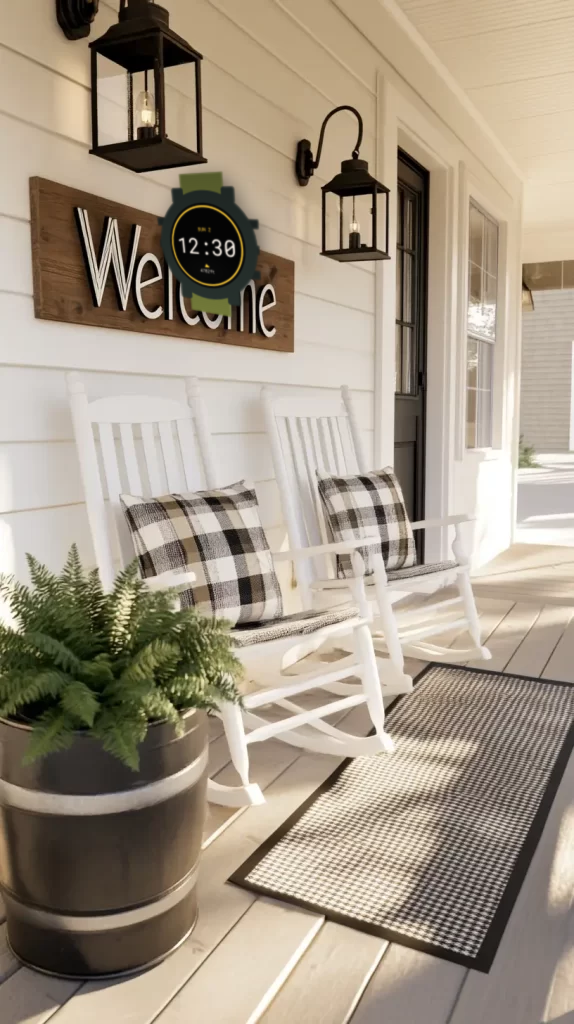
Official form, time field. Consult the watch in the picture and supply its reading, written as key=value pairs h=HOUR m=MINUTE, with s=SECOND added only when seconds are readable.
h=12 m=30
